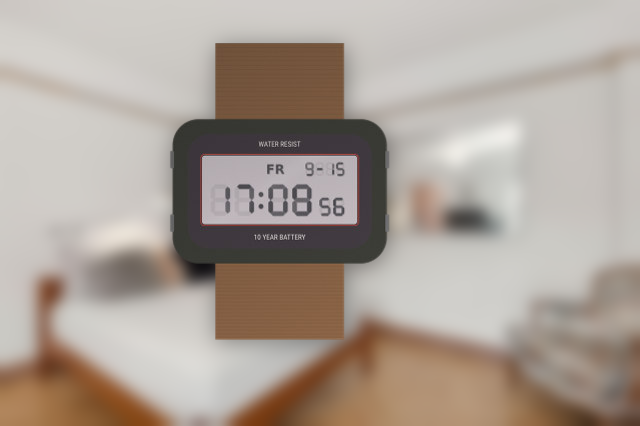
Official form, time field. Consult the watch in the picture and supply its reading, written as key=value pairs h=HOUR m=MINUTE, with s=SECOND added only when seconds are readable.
h=17 m=8 s=56
